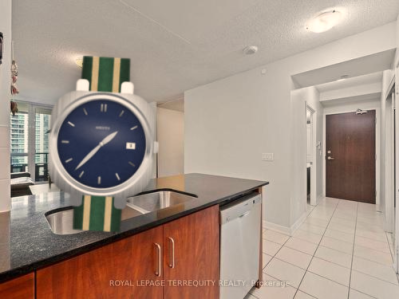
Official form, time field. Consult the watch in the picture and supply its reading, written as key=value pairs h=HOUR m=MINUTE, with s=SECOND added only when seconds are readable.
h=1 m=37
